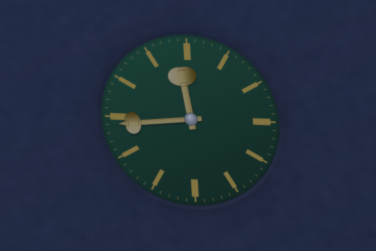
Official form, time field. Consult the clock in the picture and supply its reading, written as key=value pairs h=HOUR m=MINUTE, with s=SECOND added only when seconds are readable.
h=11 m=44
